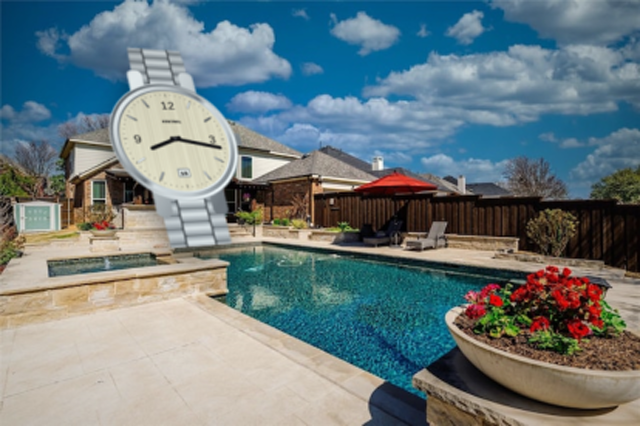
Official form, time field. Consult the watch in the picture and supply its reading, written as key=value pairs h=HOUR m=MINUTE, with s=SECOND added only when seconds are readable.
h=8 m=17
